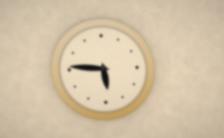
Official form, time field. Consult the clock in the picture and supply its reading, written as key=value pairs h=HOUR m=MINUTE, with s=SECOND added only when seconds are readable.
h=5 m=46
